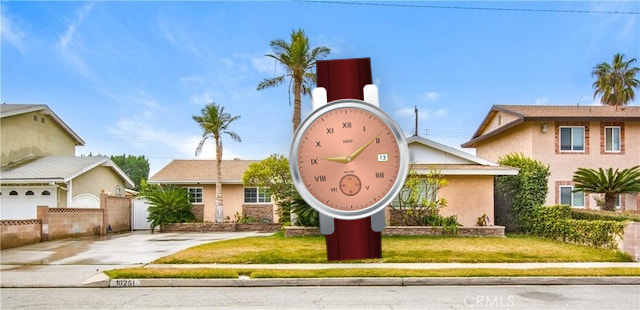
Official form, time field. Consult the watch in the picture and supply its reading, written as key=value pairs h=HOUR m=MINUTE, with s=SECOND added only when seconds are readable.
h=9 m=9
